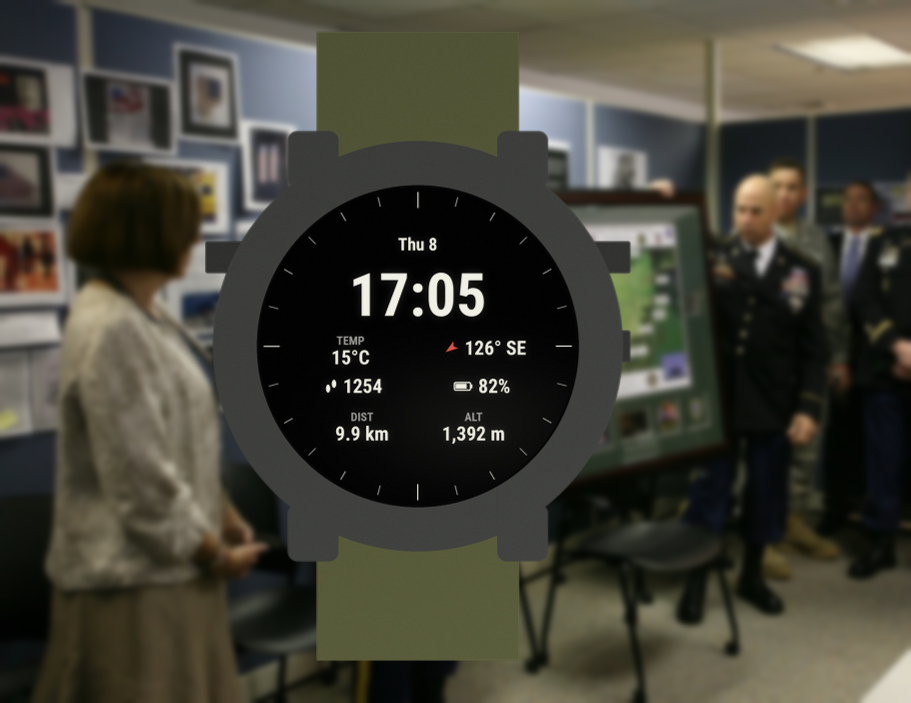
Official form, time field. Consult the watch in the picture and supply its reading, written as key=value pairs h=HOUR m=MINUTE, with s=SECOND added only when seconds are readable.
h=17 m=5
